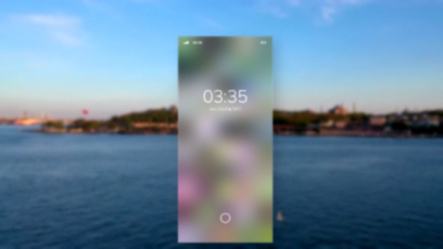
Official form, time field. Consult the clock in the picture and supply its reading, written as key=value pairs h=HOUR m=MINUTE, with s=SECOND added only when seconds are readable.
h=3 m=35
